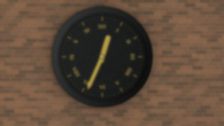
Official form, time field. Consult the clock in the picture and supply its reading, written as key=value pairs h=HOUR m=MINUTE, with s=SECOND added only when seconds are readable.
h=12 m=34
